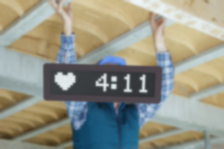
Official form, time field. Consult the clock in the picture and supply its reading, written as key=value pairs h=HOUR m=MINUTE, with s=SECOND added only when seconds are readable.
h=4 m=11
